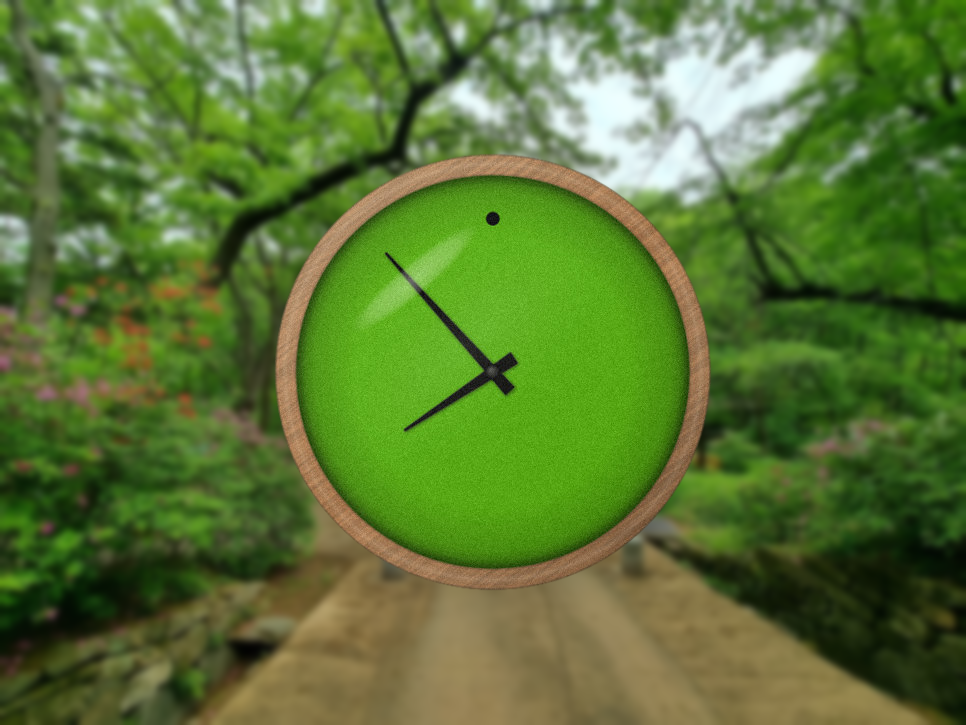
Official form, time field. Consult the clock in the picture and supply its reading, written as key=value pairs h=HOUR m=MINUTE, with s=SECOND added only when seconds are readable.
h=7 m=53
